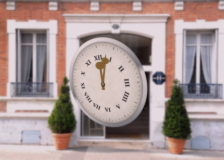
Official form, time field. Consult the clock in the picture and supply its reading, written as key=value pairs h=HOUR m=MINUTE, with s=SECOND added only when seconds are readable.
h=12 m=3
